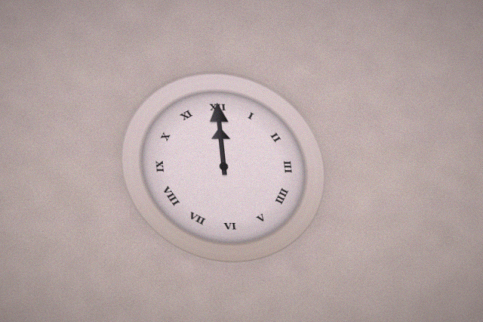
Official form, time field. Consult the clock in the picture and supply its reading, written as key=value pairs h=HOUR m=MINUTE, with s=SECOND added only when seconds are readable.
h=12 m=0
